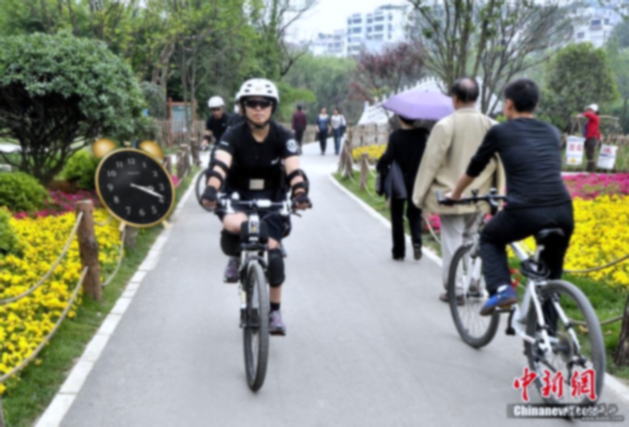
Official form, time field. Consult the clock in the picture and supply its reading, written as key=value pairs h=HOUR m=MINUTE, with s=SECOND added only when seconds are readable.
h=3 m=19
